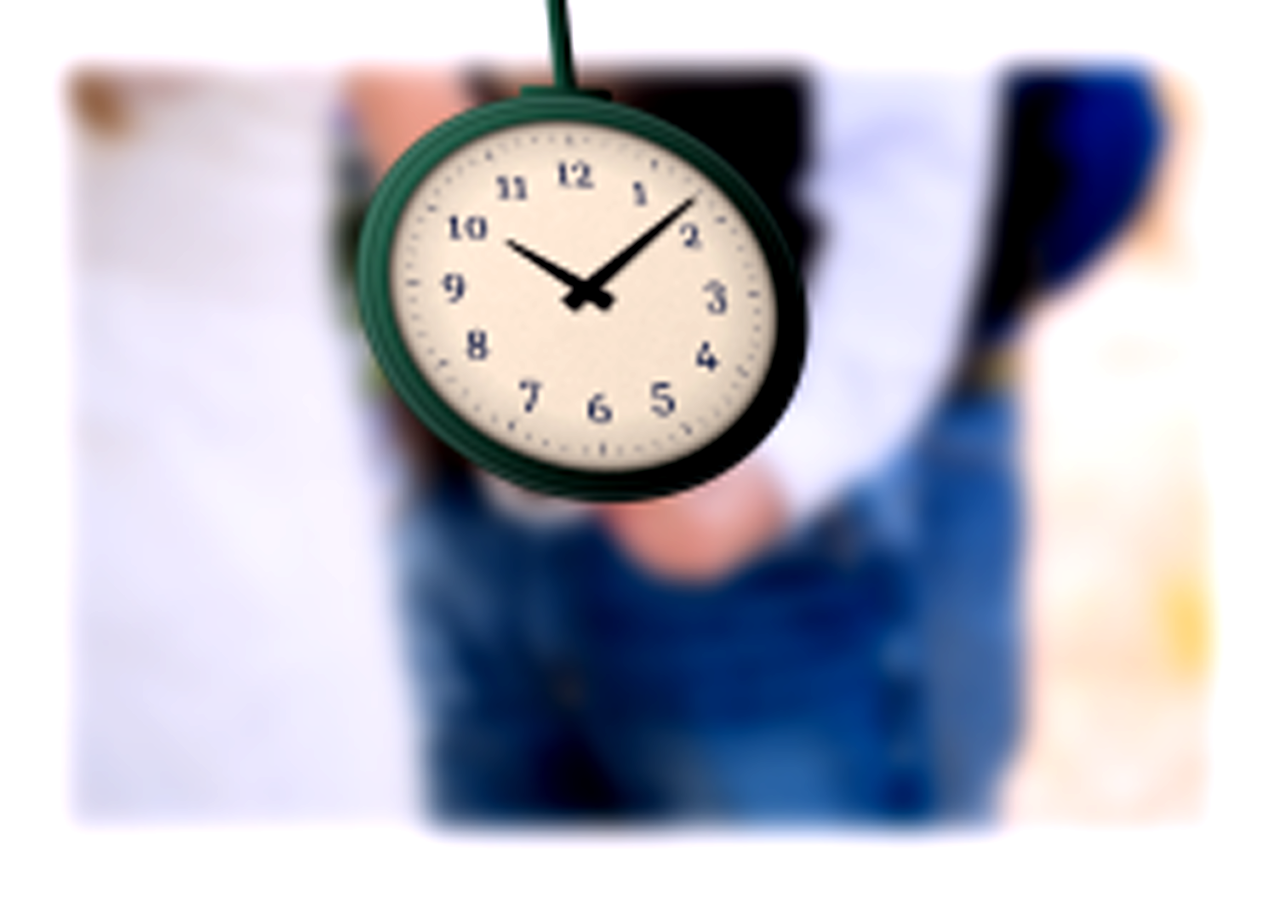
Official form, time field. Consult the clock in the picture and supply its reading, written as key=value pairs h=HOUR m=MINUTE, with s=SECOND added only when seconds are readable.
h=10 m=8
